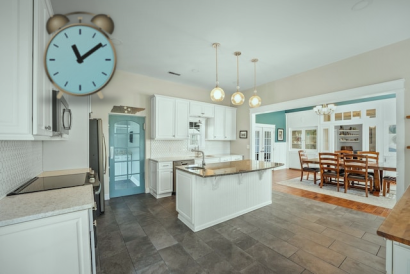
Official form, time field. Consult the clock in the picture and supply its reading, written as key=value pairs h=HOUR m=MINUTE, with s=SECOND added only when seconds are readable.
h=11 m=9
